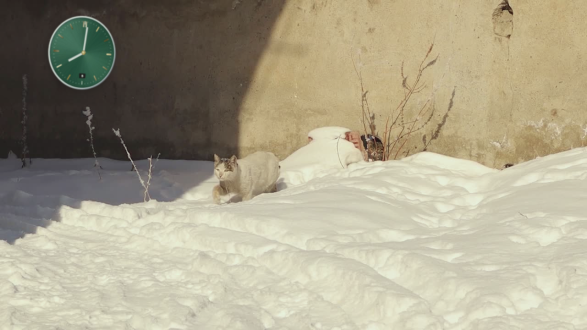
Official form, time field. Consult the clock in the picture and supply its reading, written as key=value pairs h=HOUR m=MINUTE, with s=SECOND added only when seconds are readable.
h=8 m=1
